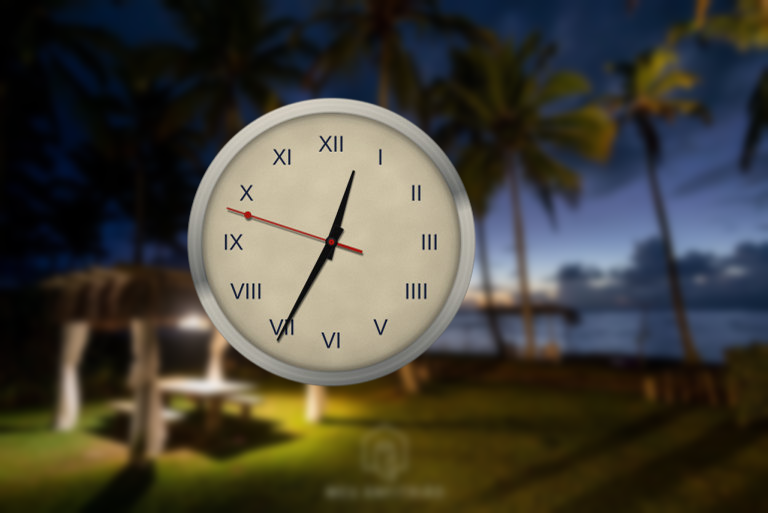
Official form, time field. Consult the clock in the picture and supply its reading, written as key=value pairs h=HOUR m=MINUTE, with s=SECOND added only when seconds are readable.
h=12 m=34 s=48
